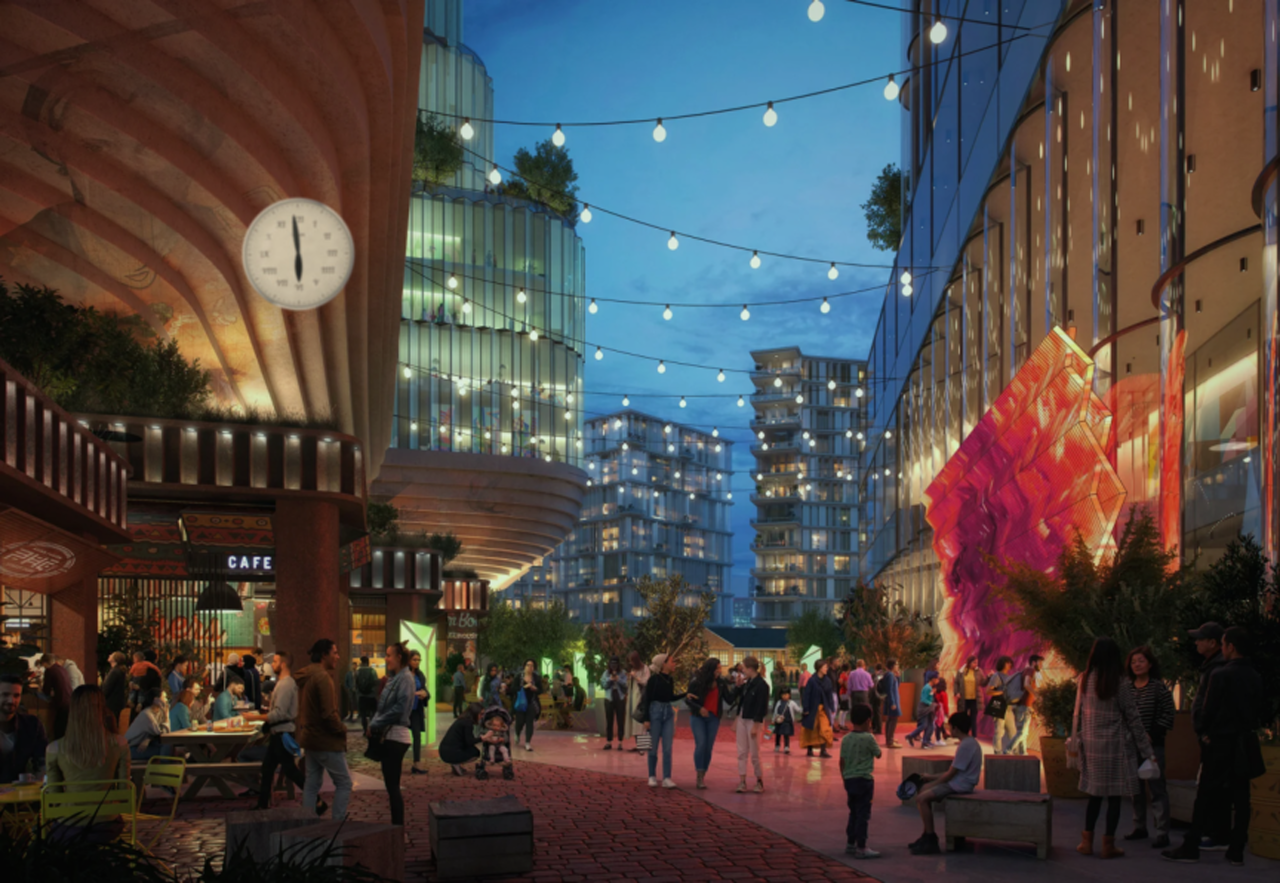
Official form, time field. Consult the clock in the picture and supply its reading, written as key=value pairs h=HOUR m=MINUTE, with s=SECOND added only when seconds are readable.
h=5 m=59
